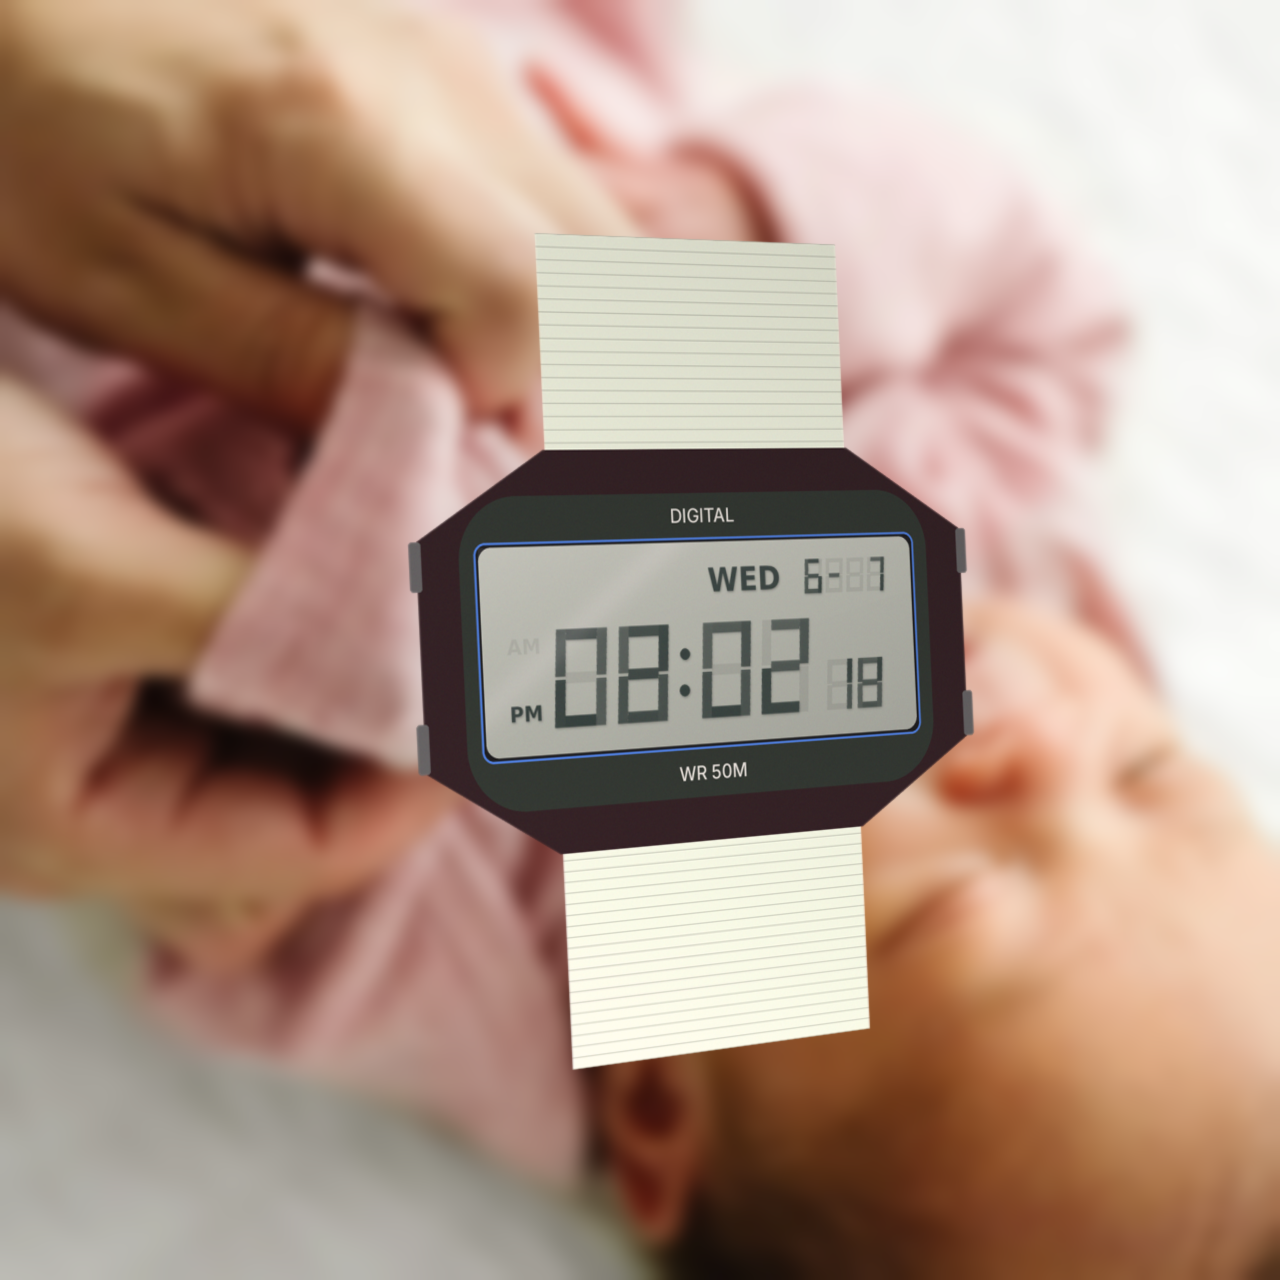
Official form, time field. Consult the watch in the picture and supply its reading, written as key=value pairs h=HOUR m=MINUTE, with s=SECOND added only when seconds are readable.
h=8 m=2 s=18
